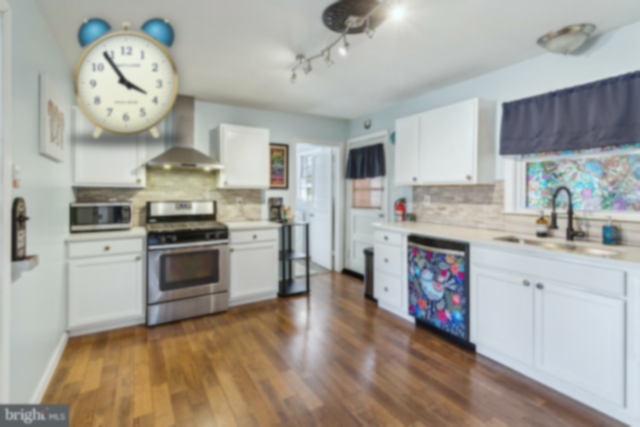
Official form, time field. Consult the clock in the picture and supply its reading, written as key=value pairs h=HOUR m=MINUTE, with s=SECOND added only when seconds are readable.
h=3 m=54
